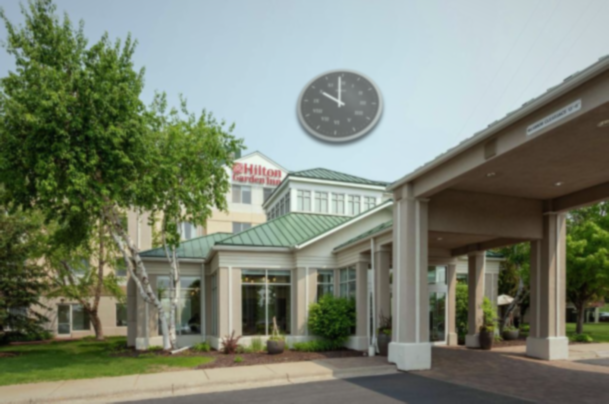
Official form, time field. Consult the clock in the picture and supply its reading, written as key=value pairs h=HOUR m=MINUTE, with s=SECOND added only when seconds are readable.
h=9 m=59
